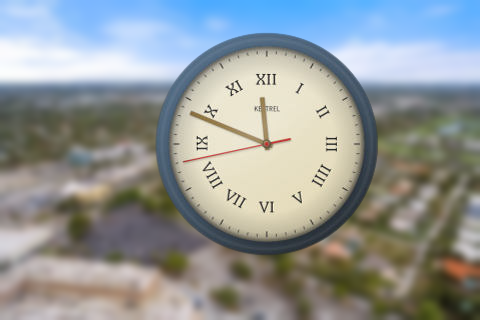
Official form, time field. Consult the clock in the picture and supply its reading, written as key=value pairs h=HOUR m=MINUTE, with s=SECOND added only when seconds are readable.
h=11 m=48 s=43
